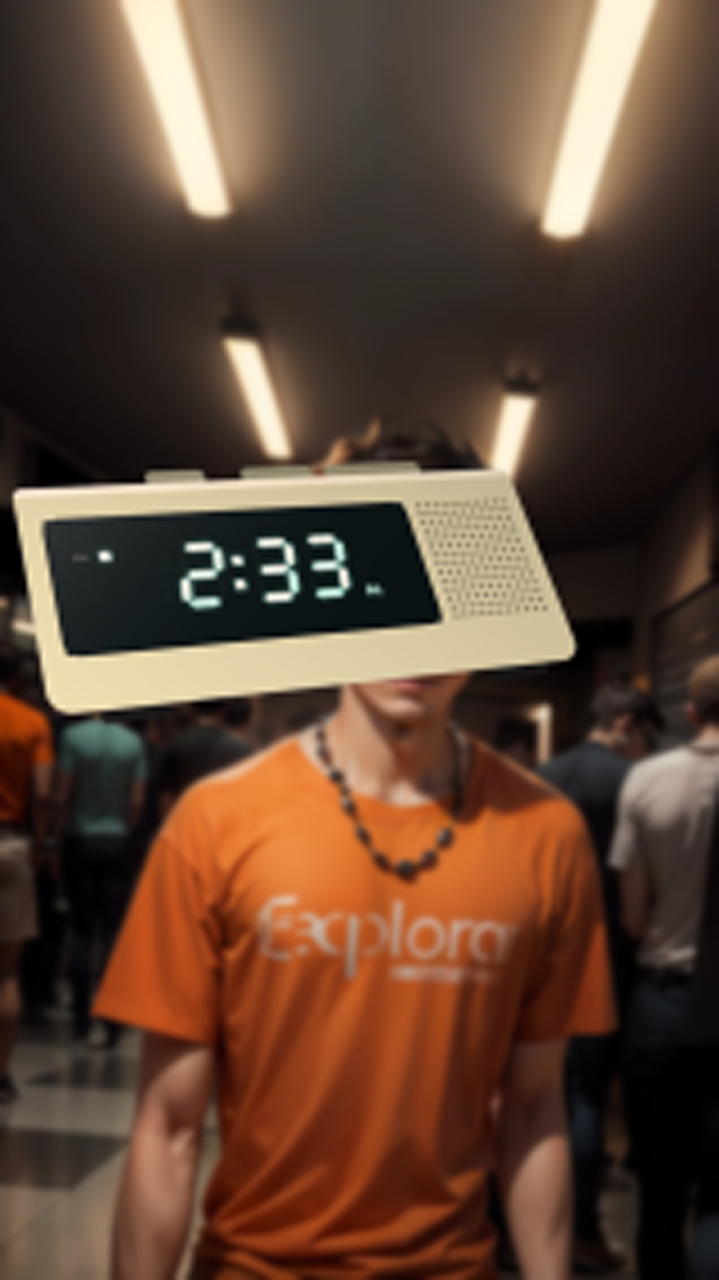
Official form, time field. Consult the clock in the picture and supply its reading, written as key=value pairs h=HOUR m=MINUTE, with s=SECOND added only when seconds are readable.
h=2 m=33
